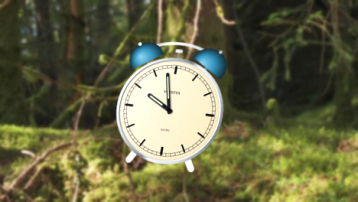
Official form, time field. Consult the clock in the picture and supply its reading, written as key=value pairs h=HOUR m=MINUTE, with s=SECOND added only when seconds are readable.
h=9 m=58
